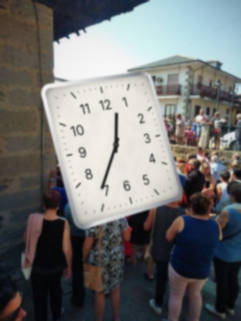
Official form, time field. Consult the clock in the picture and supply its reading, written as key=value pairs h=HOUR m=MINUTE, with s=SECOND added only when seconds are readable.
h=12 m=36
